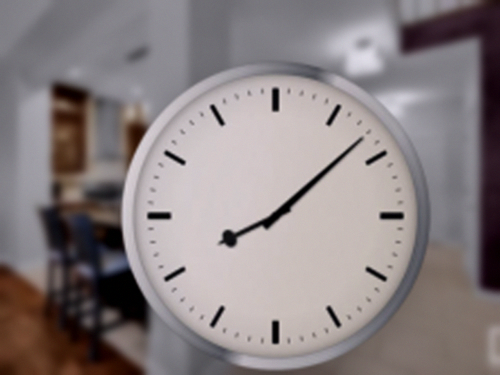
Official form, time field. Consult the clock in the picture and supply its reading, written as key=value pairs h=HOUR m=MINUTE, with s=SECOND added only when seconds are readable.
h=8 m=8
